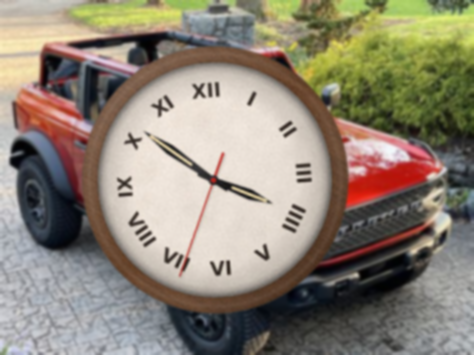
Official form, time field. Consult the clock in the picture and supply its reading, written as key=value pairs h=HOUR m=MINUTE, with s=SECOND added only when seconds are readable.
h=3 m=51 s=34
